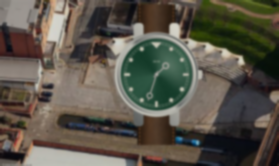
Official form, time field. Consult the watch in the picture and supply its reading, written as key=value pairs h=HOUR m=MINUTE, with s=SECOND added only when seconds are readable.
h=1 m=33
